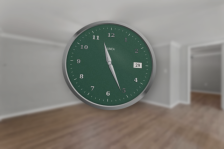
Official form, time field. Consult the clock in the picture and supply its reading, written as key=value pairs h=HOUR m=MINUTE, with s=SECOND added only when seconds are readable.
h=11 m=26
